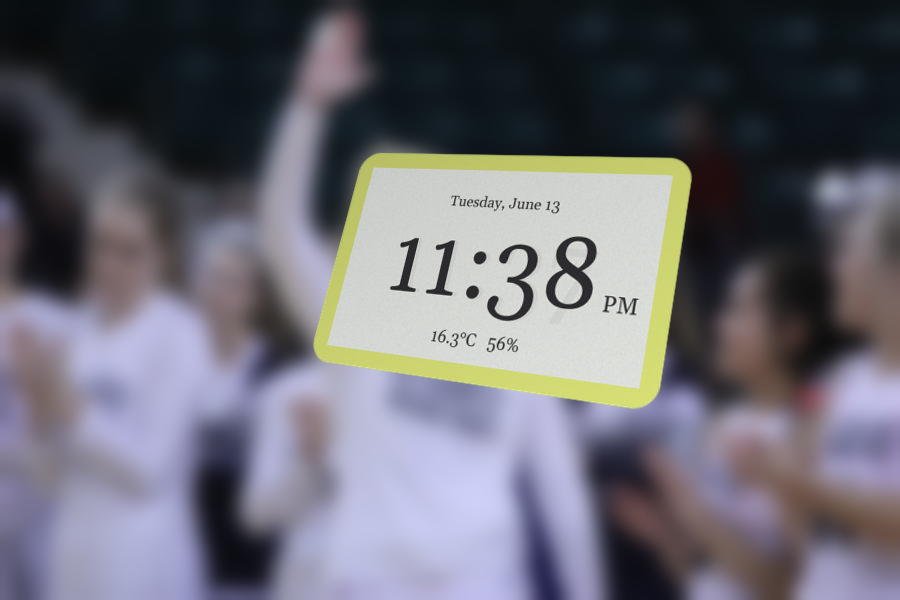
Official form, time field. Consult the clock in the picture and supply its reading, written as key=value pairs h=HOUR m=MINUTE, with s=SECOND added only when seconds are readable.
h=11 m=38
